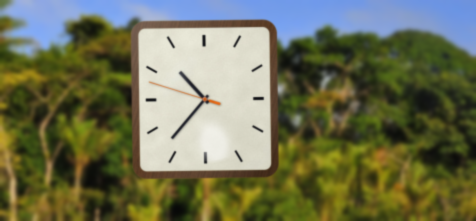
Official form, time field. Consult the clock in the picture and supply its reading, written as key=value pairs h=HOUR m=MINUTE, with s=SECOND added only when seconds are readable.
h=10 m=36 s=48
